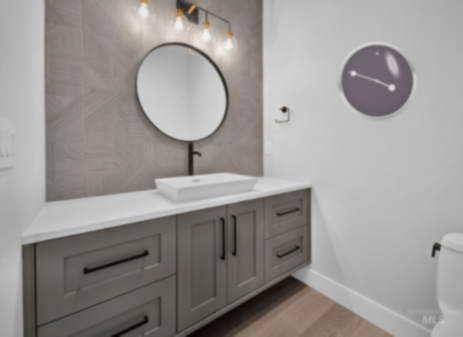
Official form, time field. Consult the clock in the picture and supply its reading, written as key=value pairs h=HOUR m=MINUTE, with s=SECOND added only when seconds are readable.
h=3 m=48
